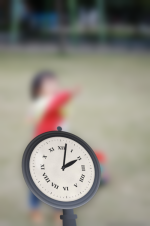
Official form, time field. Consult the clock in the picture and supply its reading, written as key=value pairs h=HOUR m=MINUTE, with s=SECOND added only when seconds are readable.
h=2 m=2
